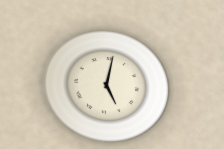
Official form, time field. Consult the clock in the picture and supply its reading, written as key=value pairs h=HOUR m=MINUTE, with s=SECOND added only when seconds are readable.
h=5 m=1
